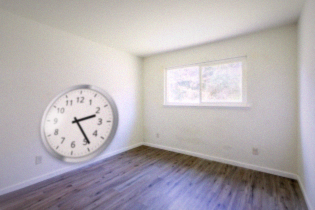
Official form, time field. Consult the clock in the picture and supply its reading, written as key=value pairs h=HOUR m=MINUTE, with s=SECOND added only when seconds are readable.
h=2 m=24
